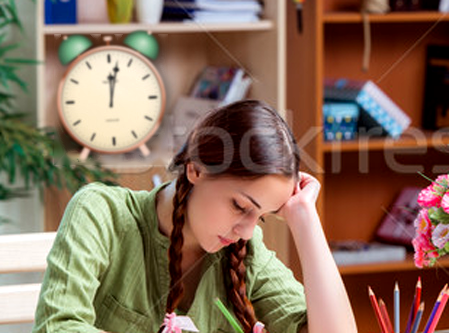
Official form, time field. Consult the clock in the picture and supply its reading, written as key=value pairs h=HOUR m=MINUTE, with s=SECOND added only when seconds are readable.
h=12 m=2
